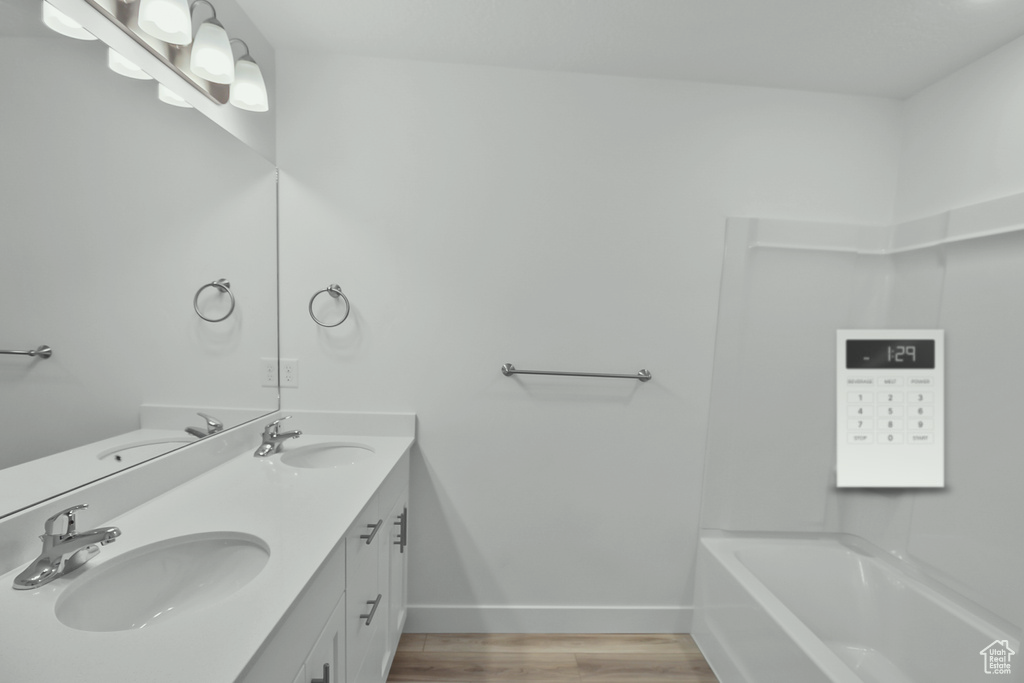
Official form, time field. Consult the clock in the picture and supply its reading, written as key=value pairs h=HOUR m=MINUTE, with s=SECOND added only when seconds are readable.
h=1 m=29
